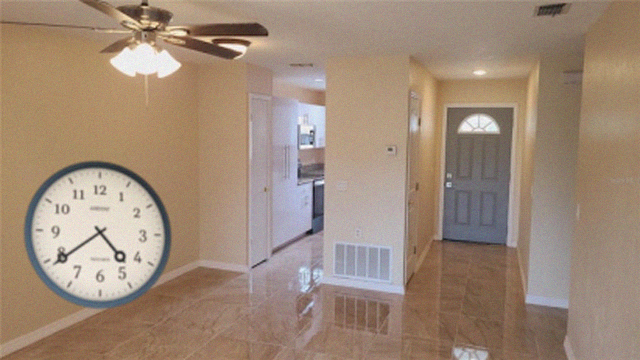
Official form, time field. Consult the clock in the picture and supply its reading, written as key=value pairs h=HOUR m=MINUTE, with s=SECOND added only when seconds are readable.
h=4 m=39
